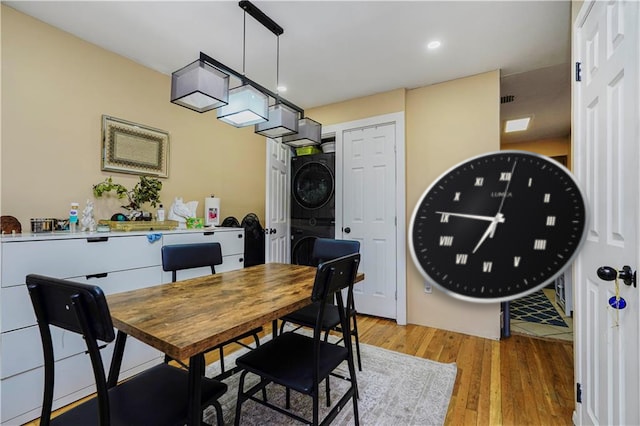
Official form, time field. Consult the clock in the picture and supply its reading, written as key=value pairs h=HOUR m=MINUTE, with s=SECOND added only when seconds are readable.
h=6 m=46 s=1
